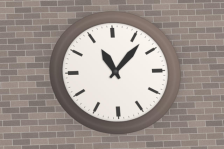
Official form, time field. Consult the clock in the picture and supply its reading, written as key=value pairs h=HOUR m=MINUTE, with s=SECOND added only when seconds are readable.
h=11 m=7
